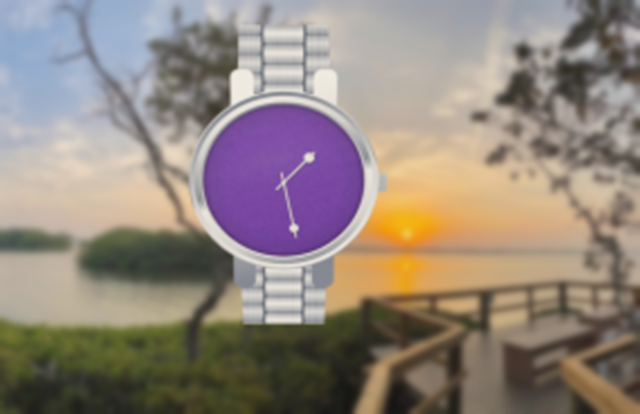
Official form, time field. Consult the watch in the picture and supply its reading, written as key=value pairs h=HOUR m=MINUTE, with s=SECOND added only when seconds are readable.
h=1 m=28
